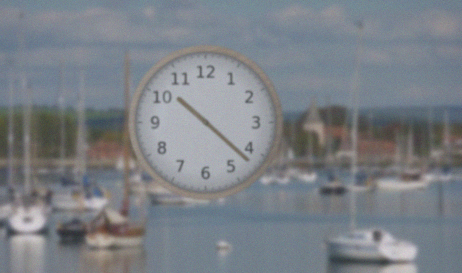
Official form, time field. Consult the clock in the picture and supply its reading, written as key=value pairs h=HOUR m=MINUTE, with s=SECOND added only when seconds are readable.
h=10 m=22
